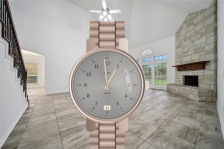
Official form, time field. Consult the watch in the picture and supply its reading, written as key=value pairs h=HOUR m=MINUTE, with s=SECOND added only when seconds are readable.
h=12 m=59
